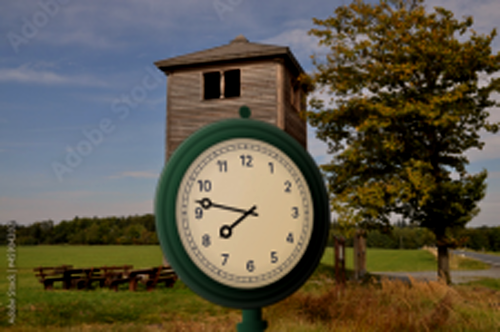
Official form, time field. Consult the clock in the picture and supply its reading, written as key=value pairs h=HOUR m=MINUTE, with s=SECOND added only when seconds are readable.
h=7 m=47
